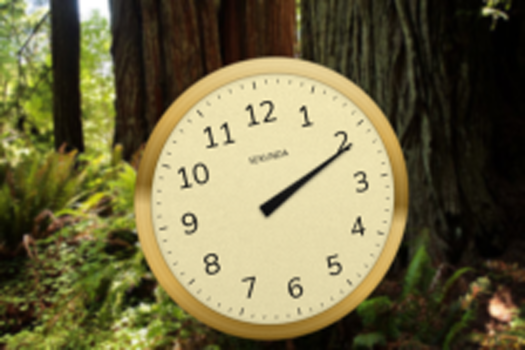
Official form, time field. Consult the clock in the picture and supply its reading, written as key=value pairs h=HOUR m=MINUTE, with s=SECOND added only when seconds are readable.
h=2 m=11
